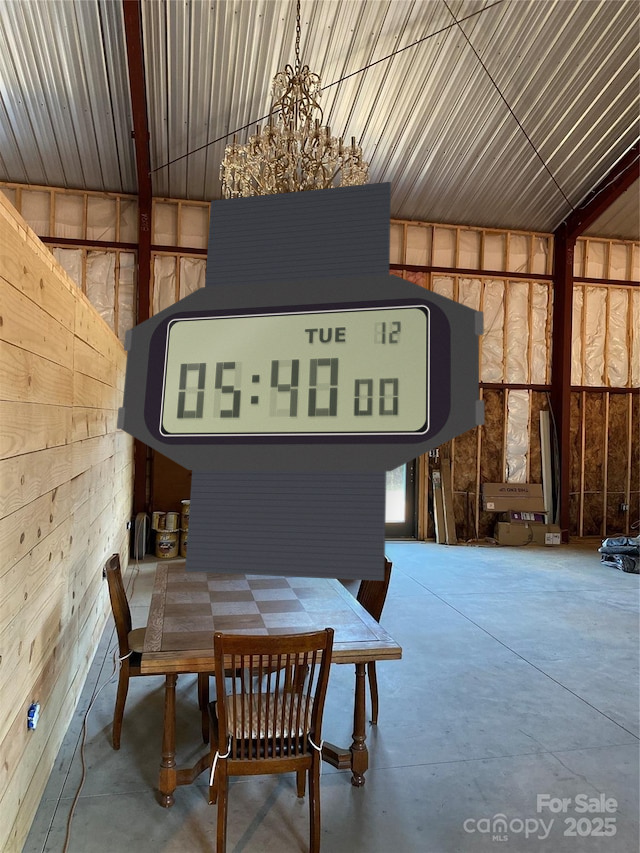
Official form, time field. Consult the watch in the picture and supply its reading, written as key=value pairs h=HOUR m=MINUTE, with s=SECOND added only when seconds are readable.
h=5 m=40 s=0
